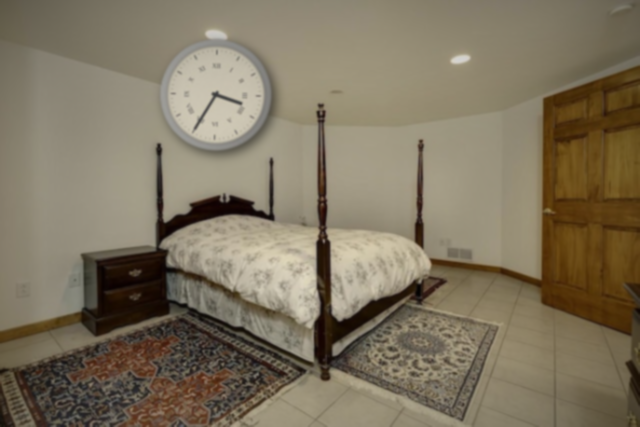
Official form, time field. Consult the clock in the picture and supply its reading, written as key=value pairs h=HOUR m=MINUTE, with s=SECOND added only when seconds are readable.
h=3 m=35
